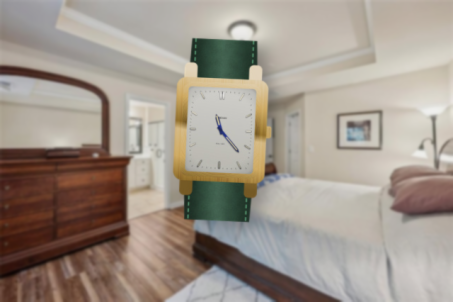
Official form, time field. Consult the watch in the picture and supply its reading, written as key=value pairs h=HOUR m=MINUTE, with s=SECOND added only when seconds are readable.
h=11 m=23
